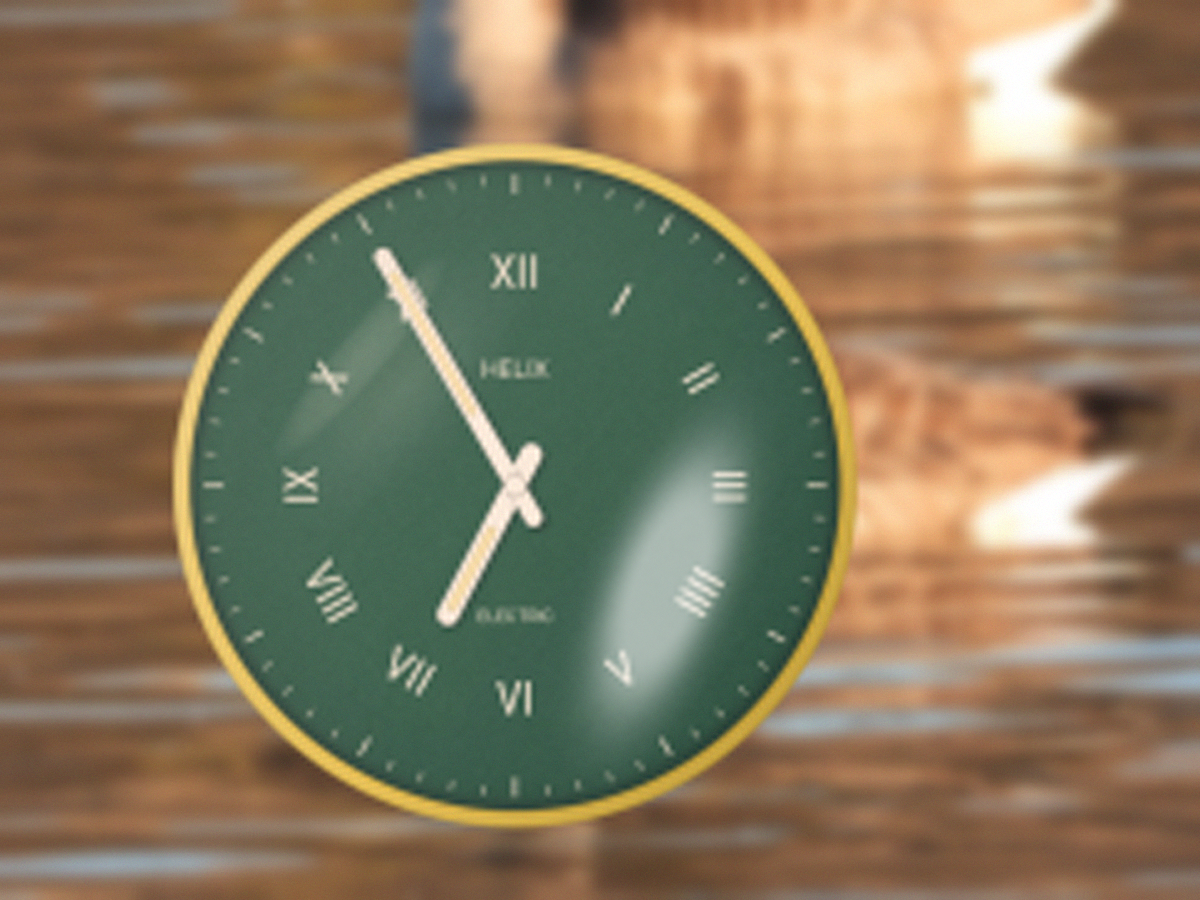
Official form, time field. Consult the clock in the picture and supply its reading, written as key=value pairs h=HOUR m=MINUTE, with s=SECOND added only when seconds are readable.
h=6 m=55
